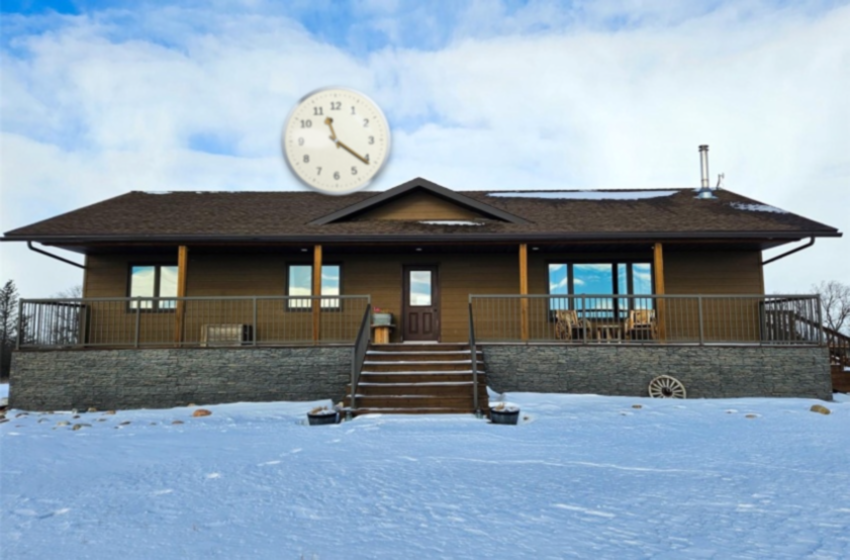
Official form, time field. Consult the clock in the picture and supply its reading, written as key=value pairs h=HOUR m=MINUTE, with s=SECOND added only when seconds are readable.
h=11 m=21
